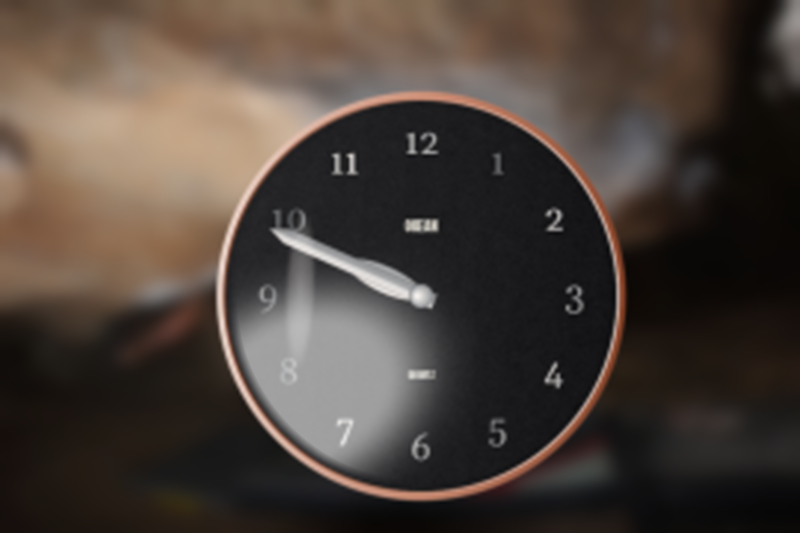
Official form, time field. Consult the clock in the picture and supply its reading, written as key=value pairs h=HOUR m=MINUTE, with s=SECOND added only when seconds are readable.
h=9 m=49
